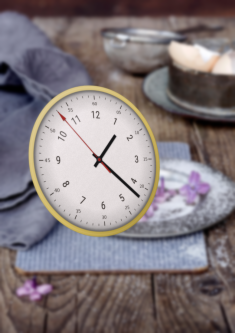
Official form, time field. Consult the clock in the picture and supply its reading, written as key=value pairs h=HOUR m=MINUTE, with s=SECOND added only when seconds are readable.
h=1 m=21 s=53
